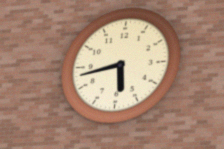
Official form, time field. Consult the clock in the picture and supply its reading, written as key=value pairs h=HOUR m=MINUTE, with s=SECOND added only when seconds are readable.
h=5 m=43
